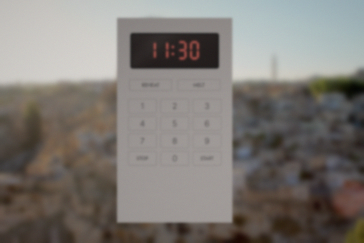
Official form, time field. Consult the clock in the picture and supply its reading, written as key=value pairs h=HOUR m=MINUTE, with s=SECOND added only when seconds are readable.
h=11 m=30
